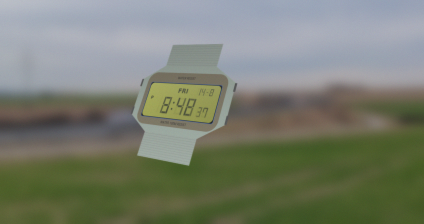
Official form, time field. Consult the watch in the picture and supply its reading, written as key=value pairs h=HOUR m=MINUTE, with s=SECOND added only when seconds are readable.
h=8 m=48 s=37
